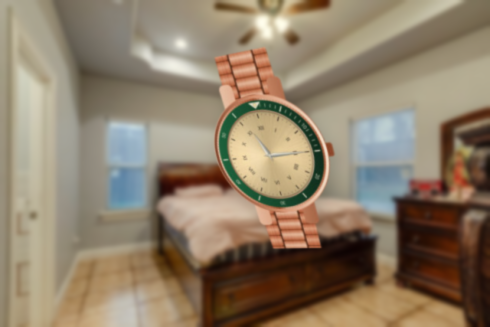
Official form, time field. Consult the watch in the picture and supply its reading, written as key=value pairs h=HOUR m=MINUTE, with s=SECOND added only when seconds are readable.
h=11 m=15
